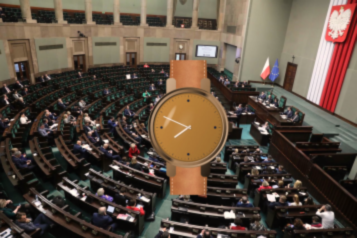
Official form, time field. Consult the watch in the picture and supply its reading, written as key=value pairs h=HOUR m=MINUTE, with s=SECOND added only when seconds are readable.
h=7 m=49
